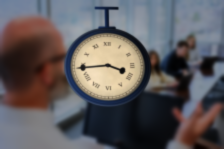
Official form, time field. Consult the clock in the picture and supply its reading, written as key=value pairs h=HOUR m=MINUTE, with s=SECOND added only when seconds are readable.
h=3 m=44
